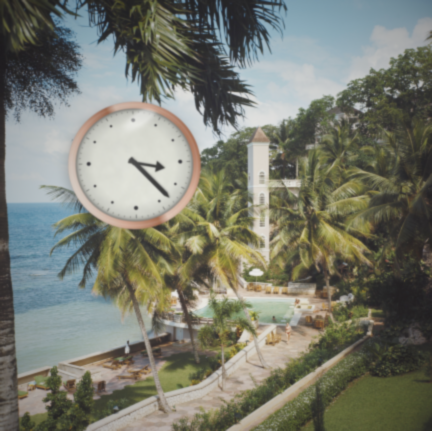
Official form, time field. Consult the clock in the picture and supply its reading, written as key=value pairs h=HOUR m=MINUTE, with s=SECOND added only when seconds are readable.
h=3 m=23
